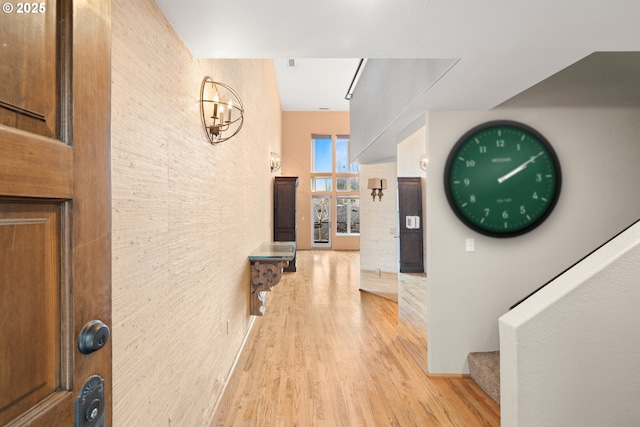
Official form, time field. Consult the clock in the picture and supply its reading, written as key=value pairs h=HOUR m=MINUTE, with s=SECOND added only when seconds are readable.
h=2 m=10
